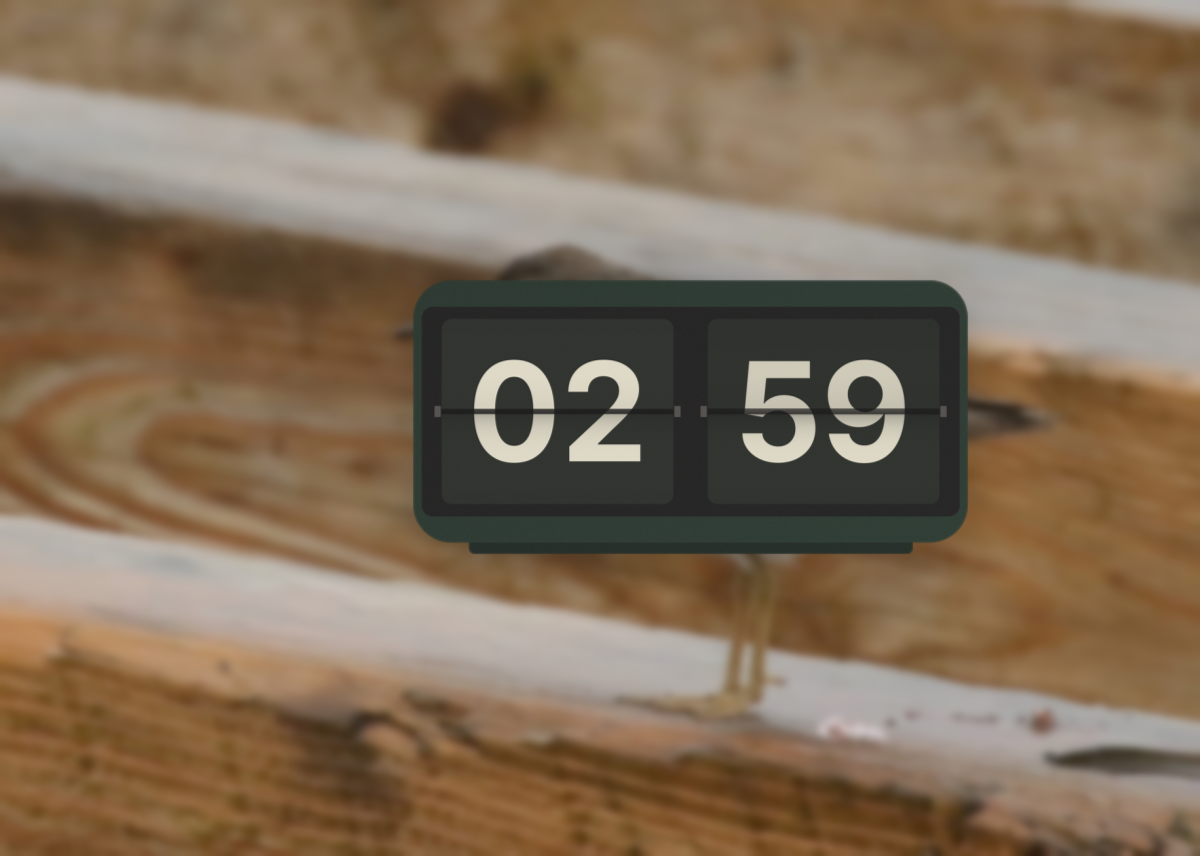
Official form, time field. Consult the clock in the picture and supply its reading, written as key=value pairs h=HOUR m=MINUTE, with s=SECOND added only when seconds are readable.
h=2 m=59
